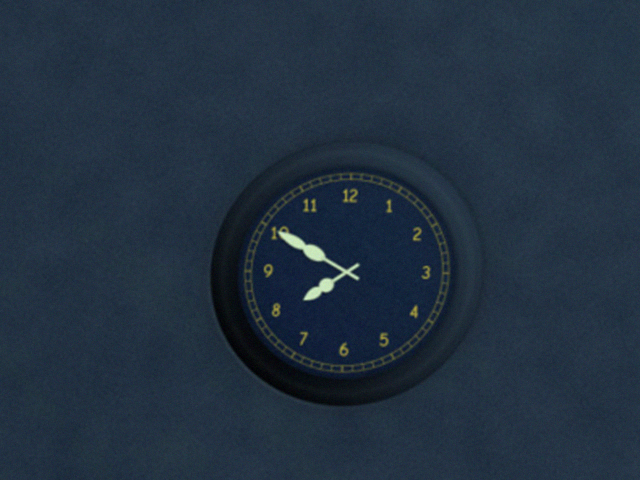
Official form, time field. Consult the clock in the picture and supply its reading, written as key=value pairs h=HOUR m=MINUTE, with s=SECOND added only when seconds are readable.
h=7 m=50
